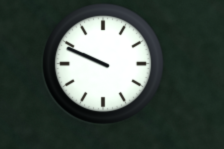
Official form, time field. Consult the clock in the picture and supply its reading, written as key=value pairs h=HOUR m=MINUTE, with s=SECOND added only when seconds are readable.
h=9 m=49
